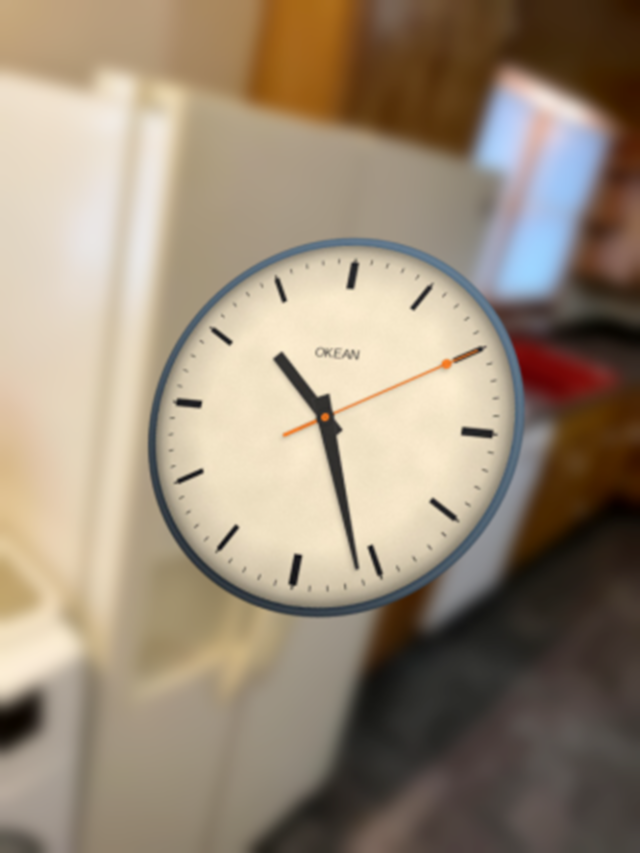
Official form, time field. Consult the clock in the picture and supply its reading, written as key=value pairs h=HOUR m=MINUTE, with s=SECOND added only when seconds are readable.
h=10 m=26 s=10
